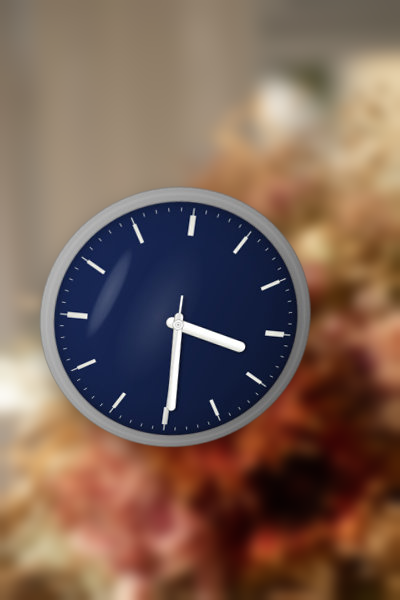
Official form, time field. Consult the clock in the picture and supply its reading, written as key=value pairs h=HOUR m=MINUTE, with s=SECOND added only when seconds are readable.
h=3 m=29 s=30
